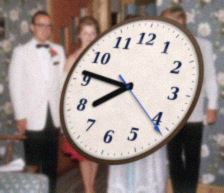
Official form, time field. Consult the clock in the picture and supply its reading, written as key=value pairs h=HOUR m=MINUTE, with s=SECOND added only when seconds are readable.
h=7 m=46 s=21
